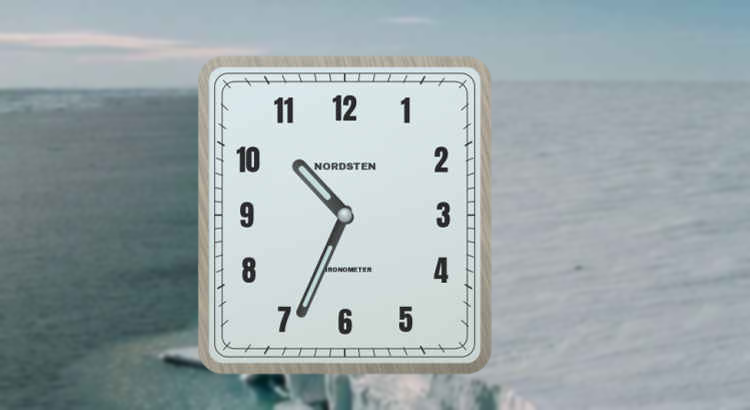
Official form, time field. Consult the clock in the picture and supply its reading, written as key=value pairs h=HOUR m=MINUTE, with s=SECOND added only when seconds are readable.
h=10 m=34
